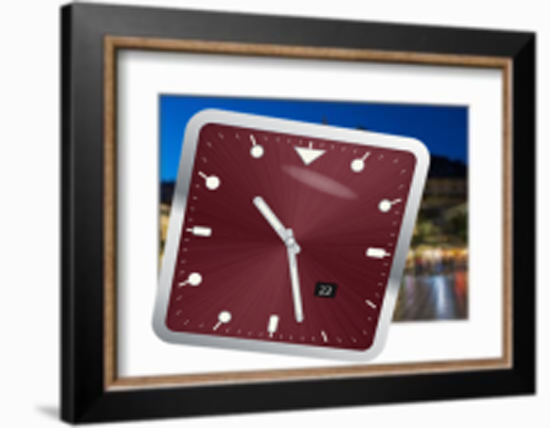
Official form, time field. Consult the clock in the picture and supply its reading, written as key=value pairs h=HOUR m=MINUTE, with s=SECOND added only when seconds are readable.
h=10 m=27
